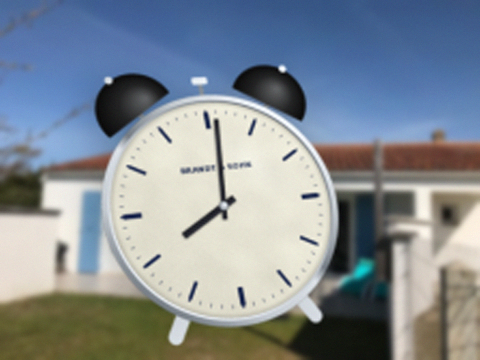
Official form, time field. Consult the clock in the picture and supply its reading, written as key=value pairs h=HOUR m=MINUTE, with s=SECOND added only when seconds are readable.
h=8 m=1
